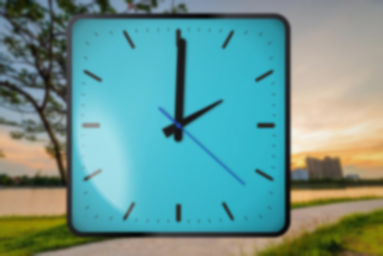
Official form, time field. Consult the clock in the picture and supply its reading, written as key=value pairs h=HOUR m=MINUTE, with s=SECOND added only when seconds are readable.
h=2 m=0 s=22
